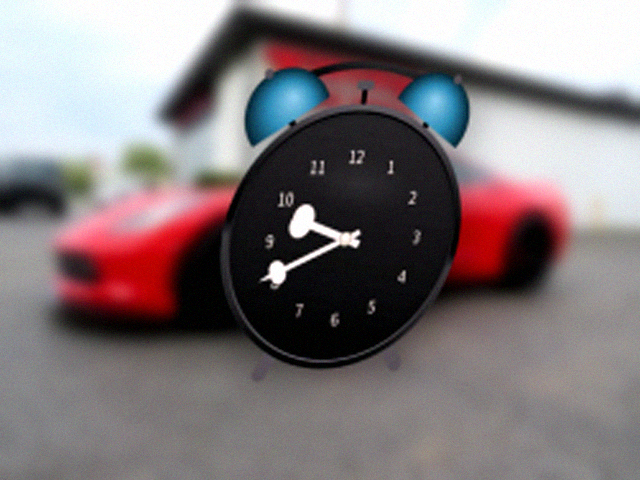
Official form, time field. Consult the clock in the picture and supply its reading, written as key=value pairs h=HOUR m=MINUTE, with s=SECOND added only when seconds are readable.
h=9 m=41
